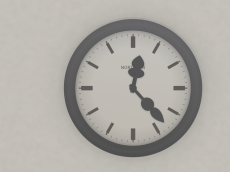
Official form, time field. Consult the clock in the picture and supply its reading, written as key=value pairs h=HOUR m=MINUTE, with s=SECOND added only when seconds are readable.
h=12 m=23
